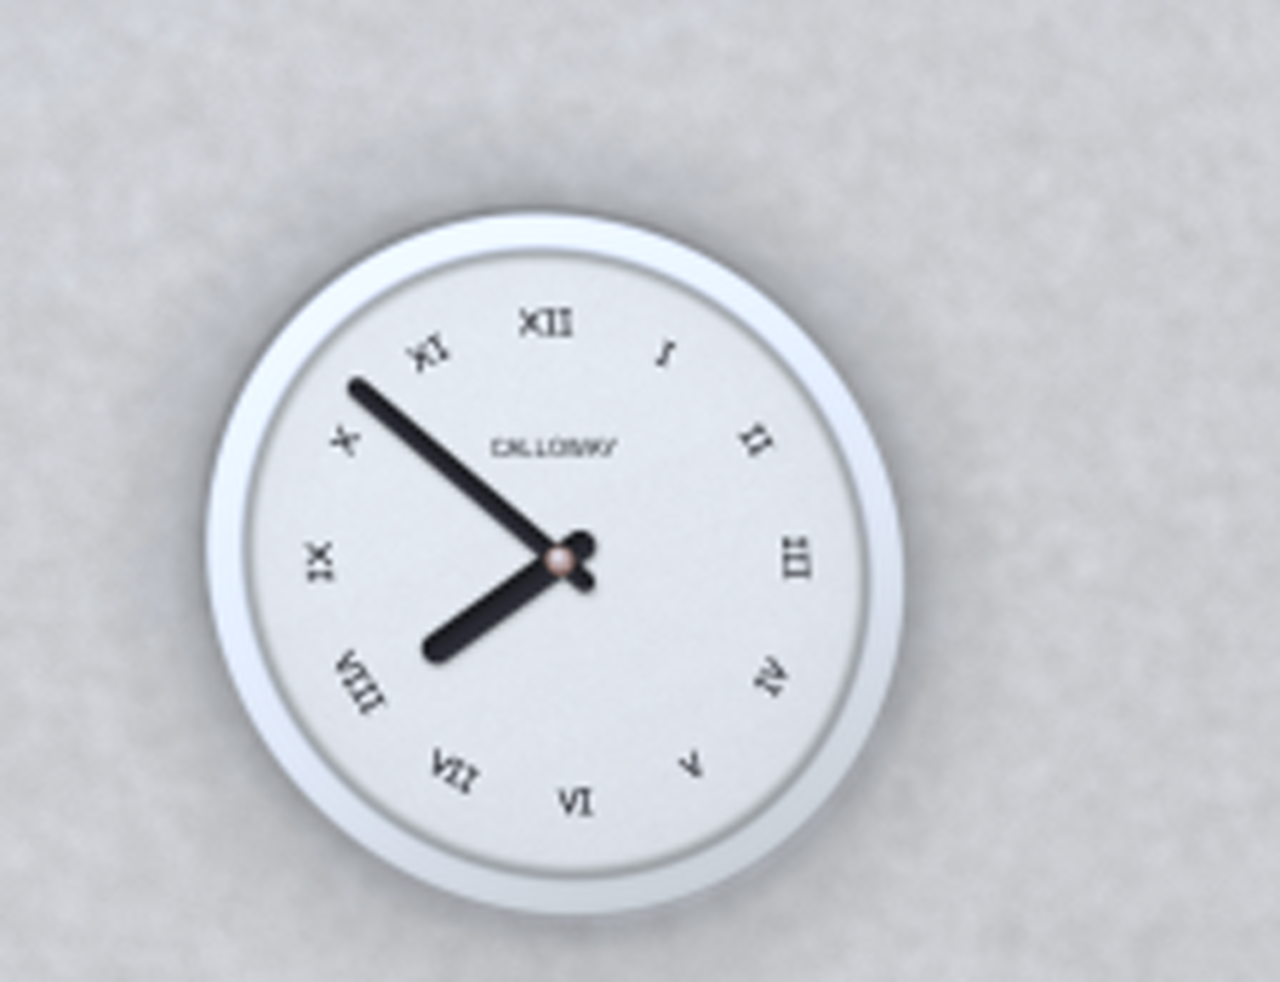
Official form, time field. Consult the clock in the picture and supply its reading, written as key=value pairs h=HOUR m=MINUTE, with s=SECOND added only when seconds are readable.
h=7 m=52
